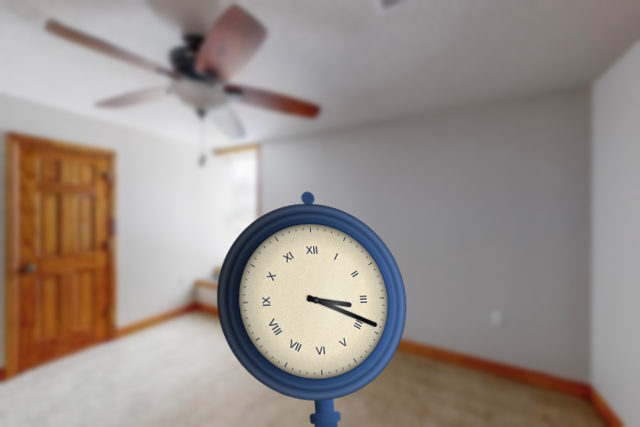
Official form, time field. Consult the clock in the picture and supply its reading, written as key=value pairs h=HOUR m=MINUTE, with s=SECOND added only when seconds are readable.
h=3 m=19
